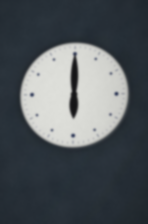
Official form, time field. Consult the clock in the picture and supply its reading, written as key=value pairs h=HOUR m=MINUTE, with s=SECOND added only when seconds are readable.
h=6 m=0
